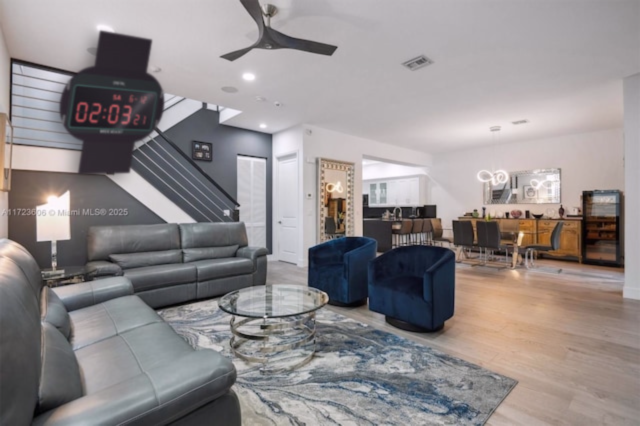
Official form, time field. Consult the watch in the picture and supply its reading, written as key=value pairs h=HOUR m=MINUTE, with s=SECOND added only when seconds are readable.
h=2 m=3
